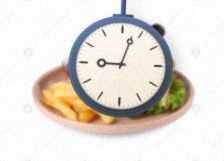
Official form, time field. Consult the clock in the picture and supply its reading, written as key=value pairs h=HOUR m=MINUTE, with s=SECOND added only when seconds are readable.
h=9 m=3
